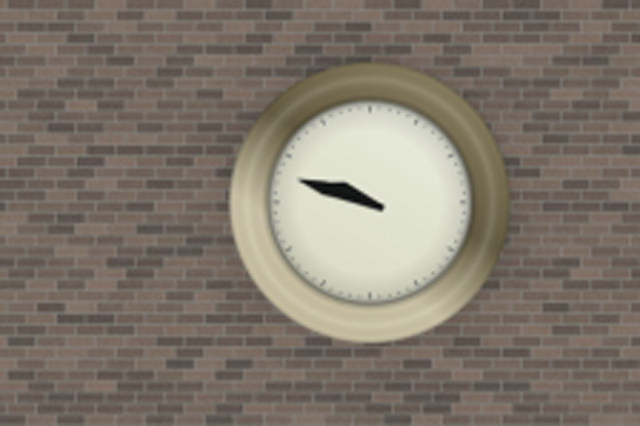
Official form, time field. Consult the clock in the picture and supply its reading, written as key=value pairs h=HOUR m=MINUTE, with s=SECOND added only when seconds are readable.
h=9 m=48
